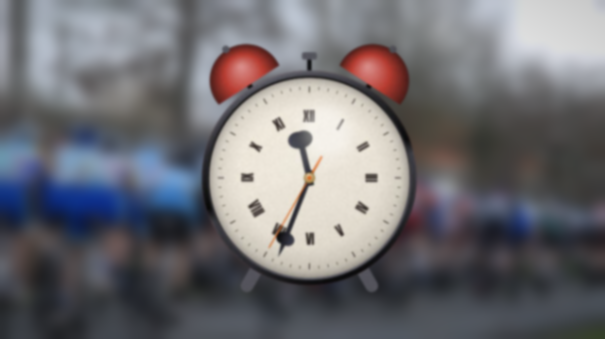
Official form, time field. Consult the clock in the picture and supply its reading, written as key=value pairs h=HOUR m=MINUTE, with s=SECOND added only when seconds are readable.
h=11 m=33 s=35
